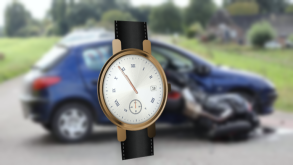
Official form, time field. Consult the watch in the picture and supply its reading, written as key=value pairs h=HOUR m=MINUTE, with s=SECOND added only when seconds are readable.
h=10 m=54
